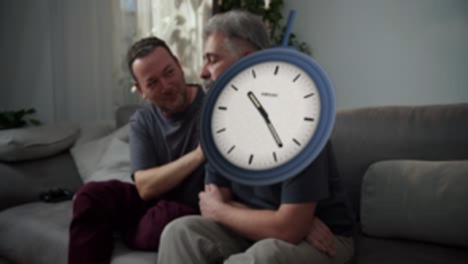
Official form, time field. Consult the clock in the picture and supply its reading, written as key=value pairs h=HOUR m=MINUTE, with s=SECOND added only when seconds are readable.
h=10 m=23
